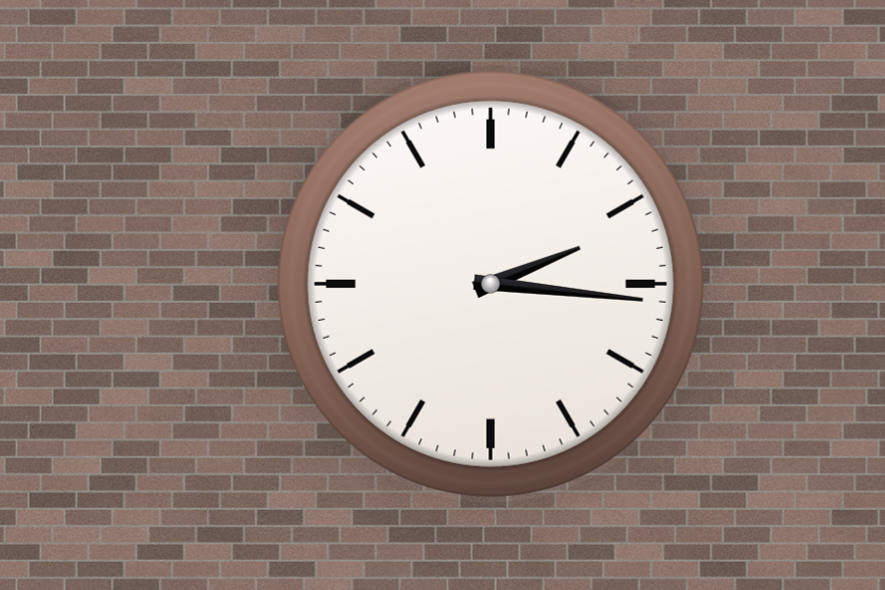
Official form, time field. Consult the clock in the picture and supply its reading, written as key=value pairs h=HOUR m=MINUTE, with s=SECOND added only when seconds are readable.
h=2 m=16
